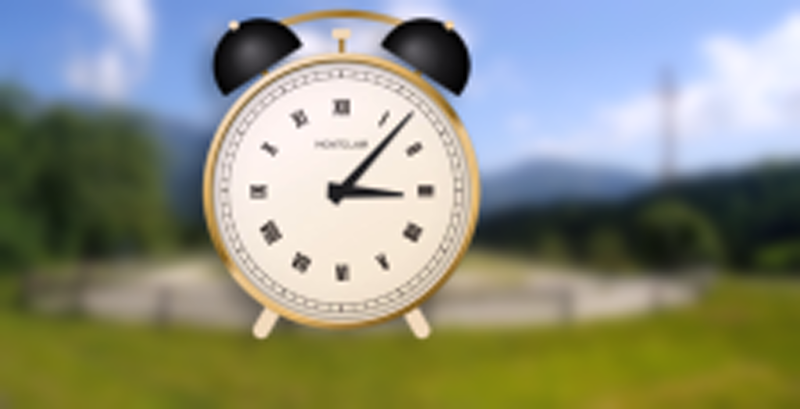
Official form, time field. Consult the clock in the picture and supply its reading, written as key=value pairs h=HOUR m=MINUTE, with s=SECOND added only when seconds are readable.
h=3 m=7
